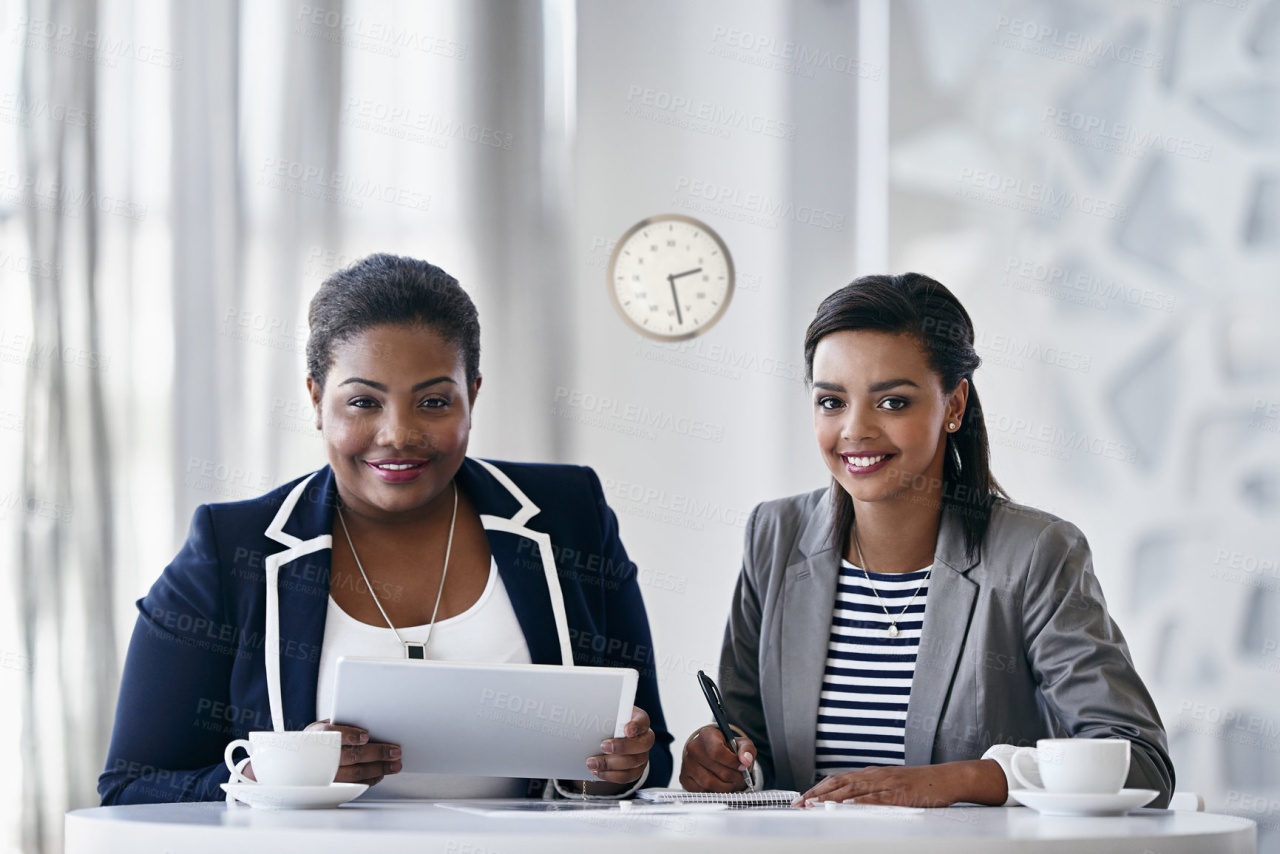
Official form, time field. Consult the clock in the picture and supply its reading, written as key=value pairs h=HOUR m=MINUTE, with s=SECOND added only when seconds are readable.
h=2 m=28
